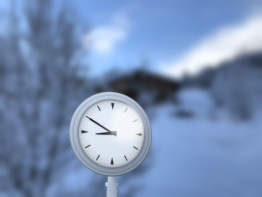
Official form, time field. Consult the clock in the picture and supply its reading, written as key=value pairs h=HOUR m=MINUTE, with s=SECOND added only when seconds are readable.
h=8 m=50
